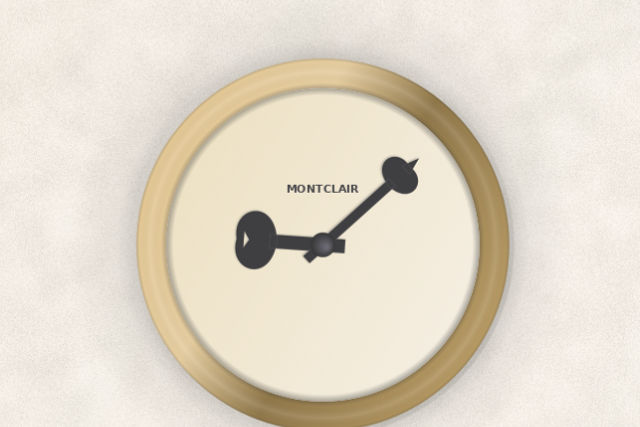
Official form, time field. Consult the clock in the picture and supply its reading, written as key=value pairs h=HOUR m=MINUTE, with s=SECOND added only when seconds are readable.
h=9 m=8
